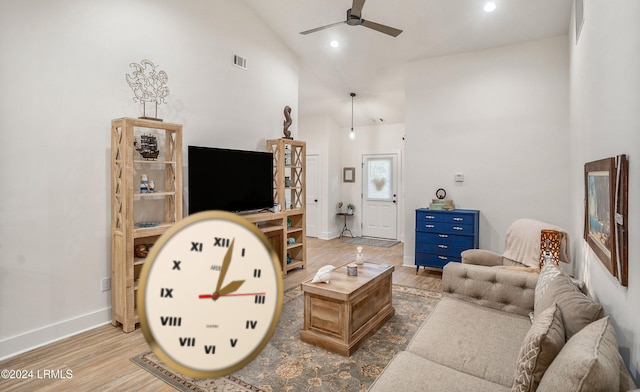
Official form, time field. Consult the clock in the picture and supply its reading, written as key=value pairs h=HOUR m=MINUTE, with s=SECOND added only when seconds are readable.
h=2 m=2 s=14
